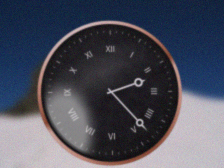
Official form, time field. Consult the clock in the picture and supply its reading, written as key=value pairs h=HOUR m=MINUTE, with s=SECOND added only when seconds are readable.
h=2 m=23
